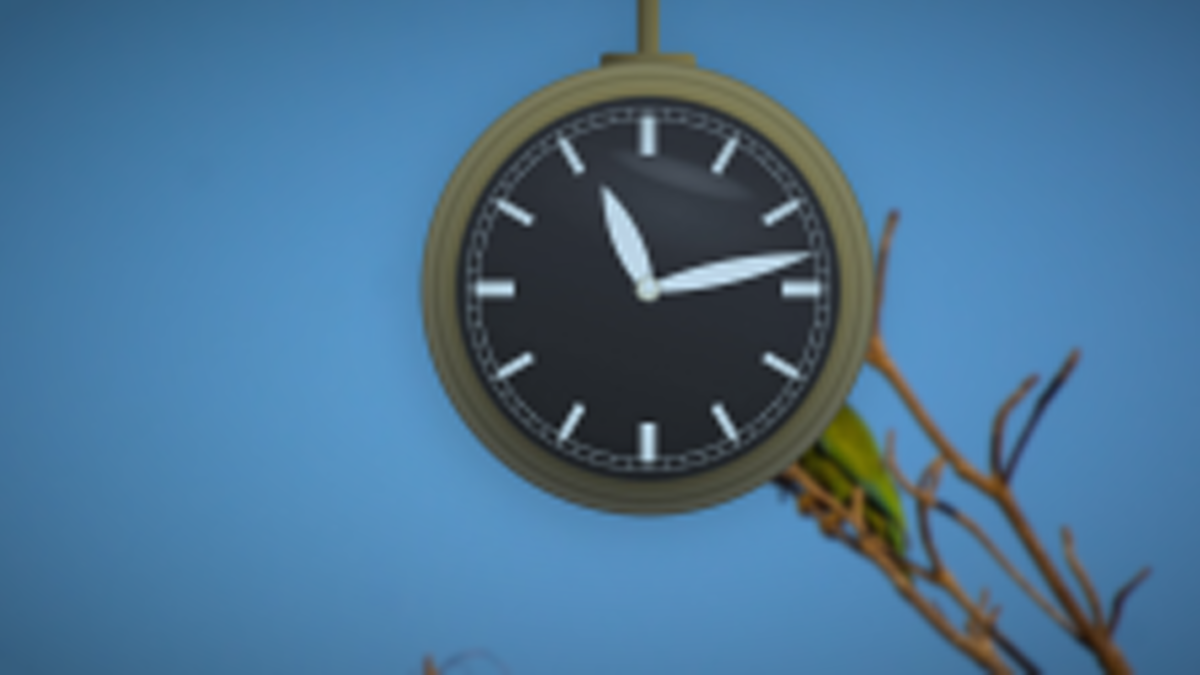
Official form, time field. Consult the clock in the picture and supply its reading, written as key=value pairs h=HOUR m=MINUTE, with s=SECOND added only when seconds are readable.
h=11 m=13
